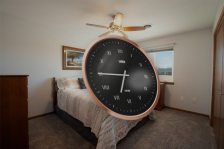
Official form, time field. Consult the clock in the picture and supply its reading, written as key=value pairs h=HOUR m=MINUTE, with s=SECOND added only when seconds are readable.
h=6 m=45
